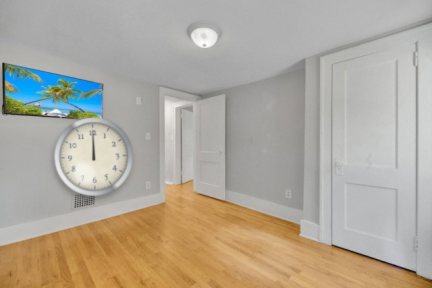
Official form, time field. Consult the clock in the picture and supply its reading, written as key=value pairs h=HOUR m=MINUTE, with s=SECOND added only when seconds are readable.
h=12 m=0
